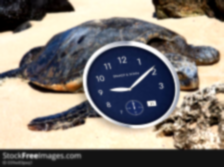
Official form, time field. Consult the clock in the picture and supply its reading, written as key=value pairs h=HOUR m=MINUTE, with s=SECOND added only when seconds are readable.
h=9 m=9
